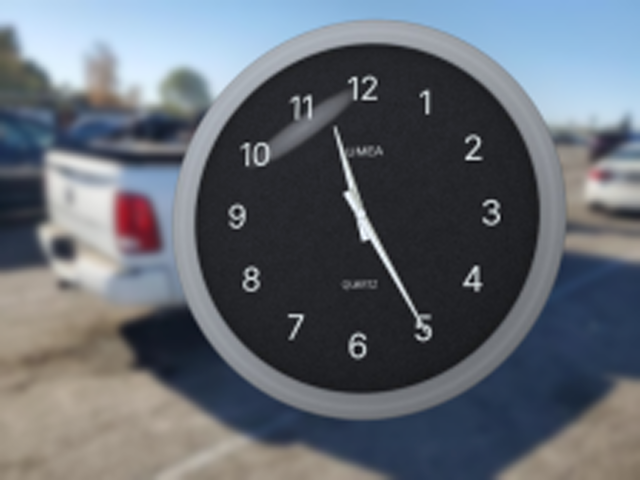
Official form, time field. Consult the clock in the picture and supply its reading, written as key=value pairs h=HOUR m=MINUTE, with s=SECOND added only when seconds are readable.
h=11 m=25
